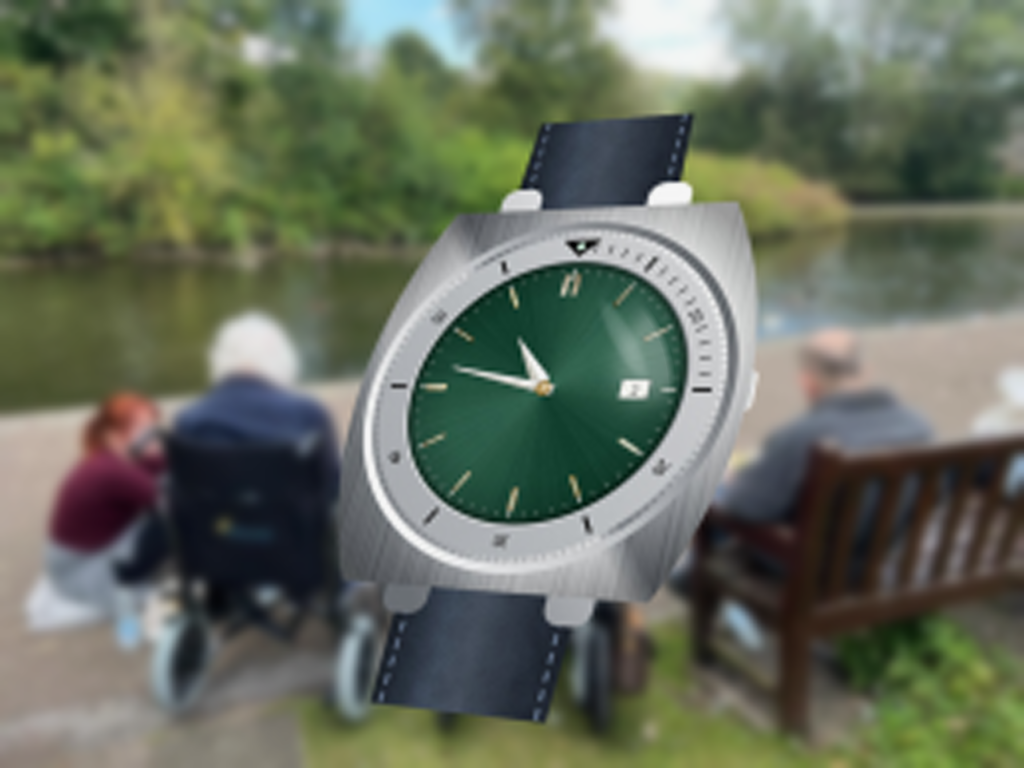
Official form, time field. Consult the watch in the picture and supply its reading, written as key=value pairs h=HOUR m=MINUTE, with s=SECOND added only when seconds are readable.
h=10 m=47
